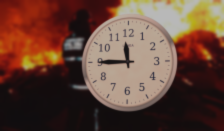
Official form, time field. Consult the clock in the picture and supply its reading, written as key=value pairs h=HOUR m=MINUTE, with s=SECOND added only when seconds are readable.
h=11 m=45
